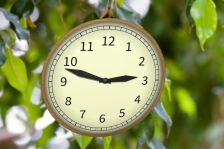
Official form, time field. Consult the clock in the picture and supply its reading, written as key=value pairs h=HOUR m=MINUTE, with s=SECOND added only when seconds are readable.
h=2 m=48
